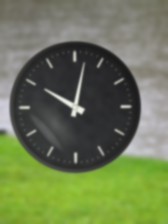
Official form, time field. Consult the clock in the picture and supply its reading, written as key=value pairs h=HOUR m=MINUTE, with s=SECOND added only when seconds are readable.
h=10 m=2
